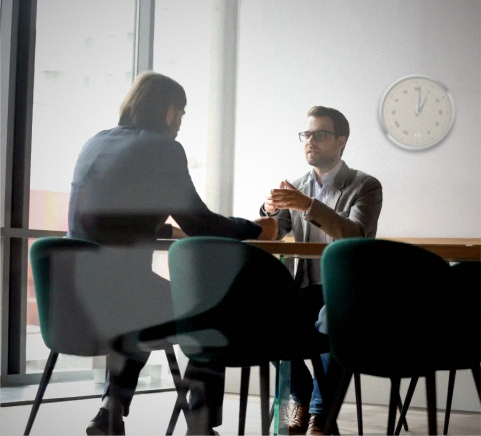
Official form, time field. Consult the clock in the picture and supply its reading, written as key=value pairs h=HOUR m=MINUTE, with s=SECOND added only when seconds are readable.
h=1 m=1
